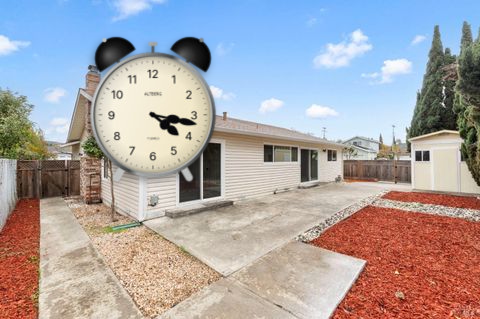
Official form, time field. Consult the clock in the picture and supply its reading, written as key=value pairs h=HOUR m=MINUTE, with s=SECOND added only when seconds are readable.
h=4 m=17
